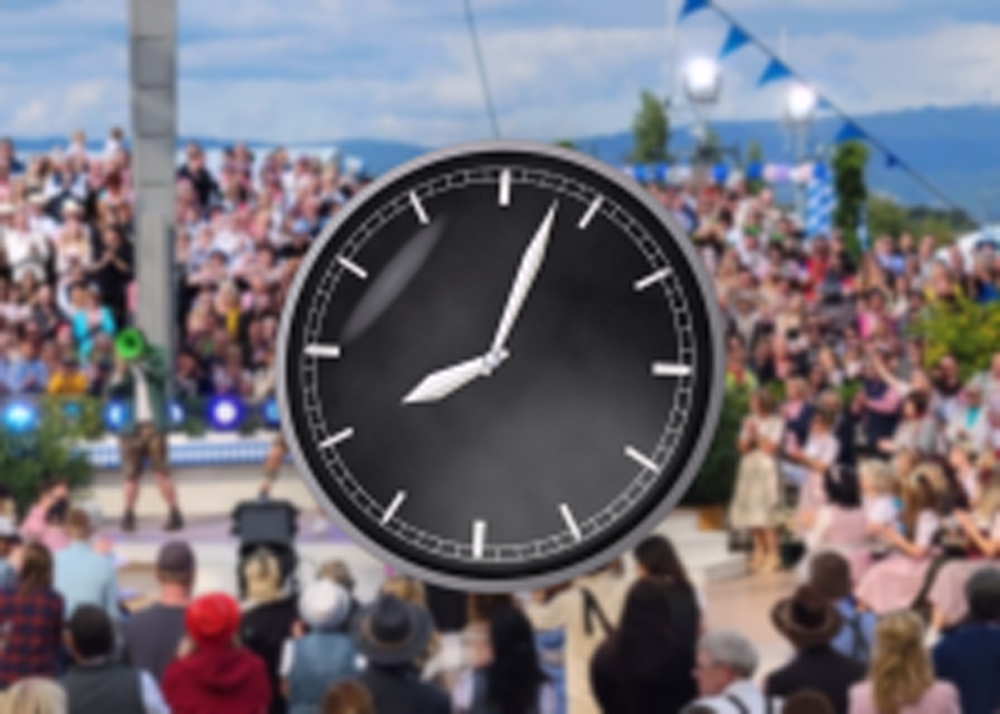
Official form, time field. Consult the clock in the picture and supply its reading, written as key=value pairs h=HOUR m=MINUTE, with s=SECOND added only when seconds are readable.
h=8 m=3
